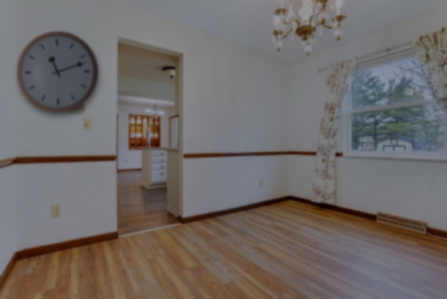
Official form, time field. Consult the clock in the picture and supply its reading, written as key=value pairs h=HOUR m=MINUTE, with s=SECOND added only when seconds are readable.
h=11 m=12
